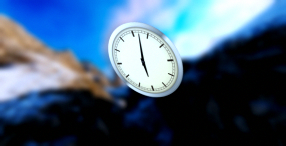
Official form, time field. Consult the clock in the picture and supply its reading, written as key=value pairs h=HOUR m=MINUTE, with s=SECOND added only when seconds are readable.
h=6 m=2
